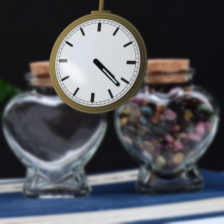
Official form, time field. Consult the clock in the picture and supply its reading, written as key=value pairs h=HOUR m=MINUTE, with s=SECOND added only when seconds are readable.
h=4 m=22
